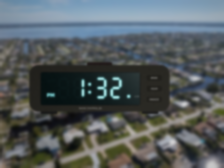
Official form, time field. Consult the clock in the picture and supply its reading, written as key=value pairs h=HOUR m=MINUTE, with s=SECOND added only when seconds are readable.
h=1 m=32
